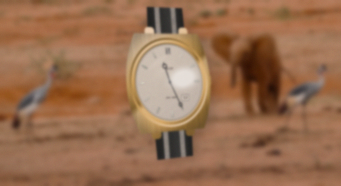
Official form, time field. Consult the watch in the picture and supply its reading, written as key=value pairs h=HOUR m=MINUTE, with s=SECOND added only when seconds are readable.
h=11 m=26
